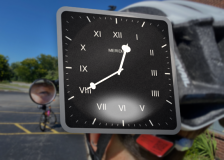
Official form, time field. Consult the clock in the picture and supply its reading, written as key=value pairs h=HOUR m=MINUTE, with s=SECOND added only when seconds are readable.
h=12 m=40
